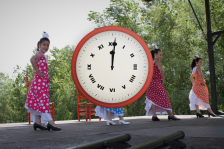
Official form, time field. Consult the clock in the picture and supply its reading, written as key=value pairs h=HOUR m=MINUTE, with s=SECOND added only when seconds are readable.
h=12 m=1
